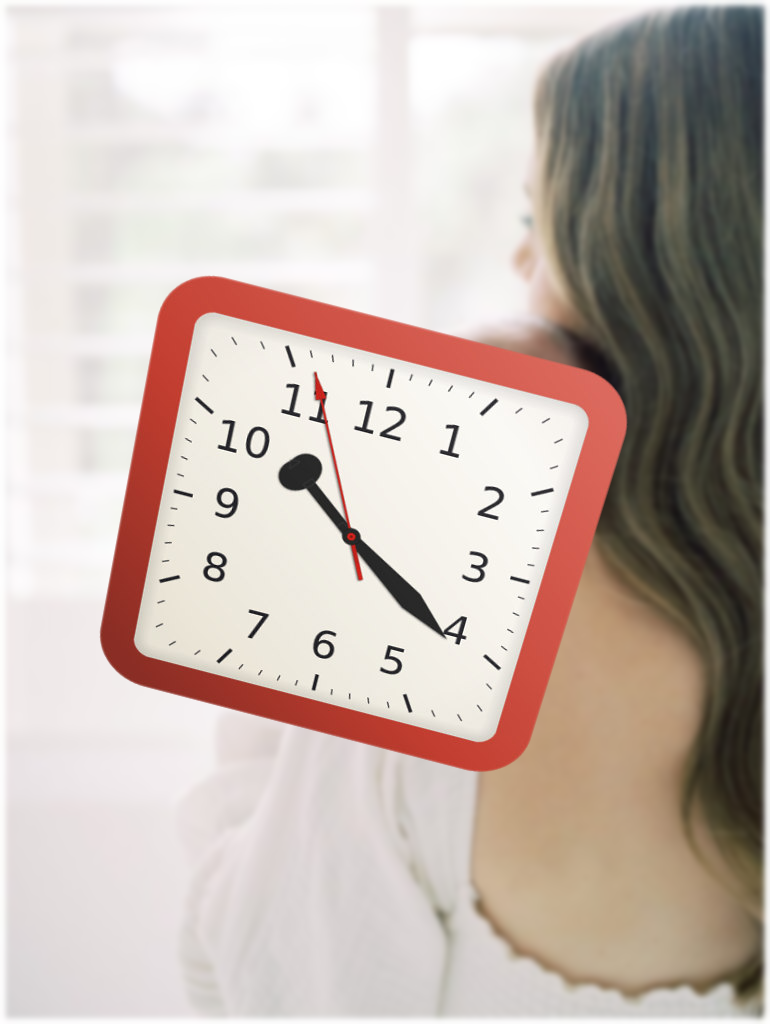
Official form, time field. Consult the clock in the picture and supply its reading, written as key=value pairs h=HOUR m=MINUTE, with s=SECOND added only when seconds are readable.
h=10 m=20 s=56
